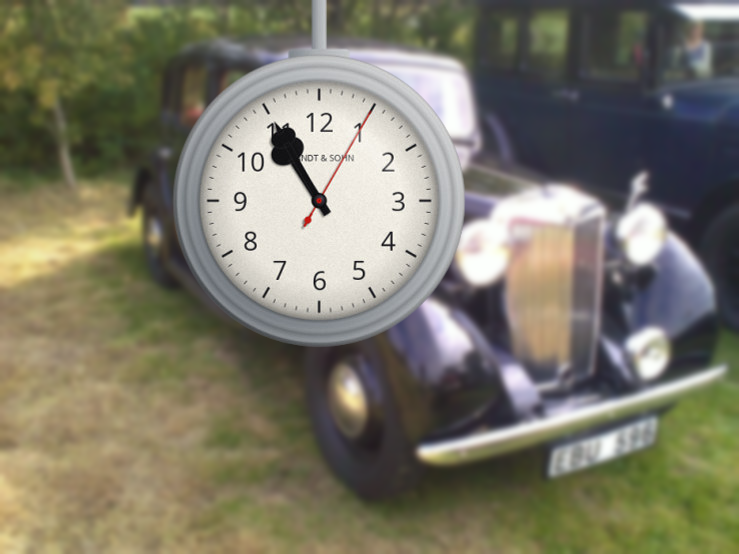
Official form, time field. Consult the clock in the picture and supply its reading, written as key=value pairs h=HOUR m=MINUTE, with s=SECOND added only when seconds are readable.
h=10 m=55 s=5
